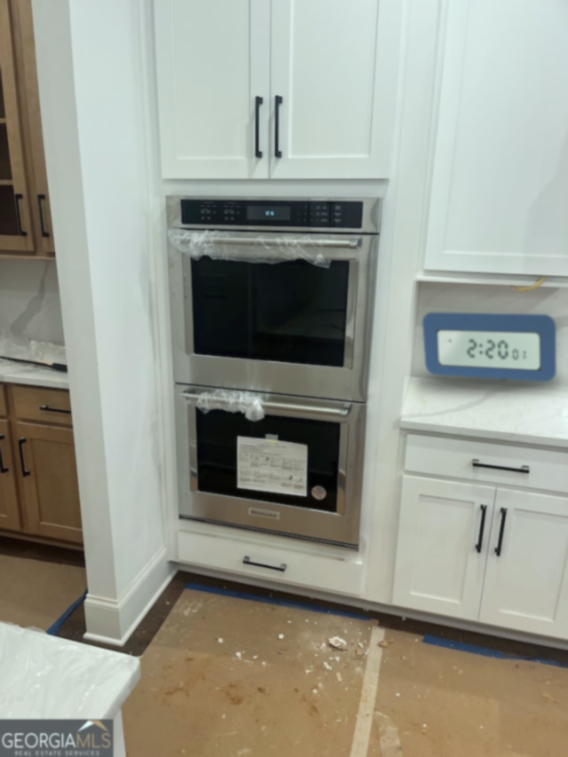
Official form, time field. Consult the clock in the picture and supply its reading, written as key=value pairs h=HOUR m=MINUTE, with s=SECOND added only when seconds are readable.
h=2 m=20
